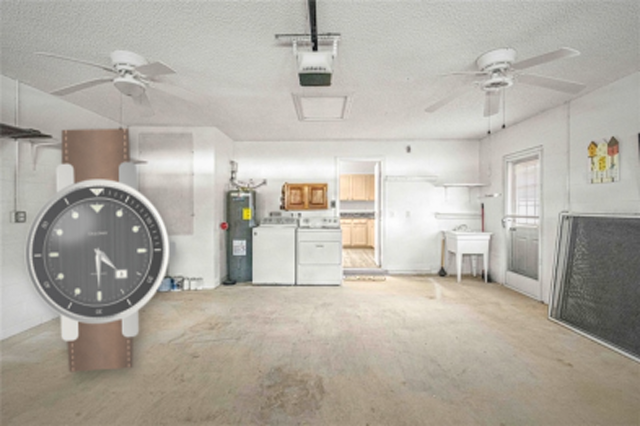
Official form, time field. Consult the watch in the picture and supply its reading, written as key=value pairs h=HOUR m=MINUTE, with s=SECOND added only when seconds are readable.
h=4 m=30
